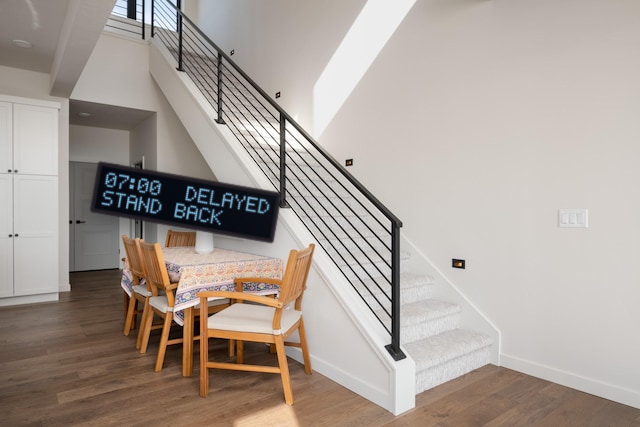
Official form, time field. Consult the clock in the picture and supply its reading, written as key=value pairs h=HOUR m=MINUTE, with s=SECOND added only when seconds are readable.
h=7 m=0
